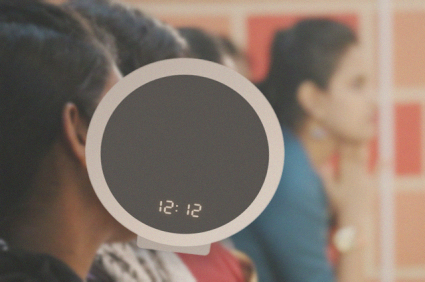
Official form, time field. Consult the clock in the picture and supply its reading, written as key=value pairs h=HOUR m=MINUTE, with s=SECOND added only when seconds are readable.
h=12 m=12
